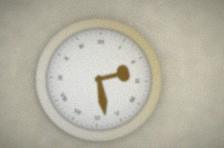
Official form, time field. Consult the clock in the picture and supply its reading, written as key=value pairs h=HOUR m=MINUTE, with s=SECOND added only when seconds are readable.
h=2 m=28
